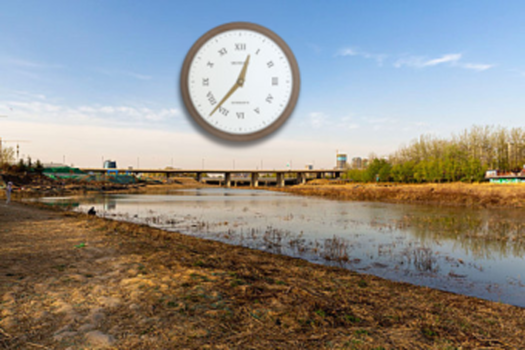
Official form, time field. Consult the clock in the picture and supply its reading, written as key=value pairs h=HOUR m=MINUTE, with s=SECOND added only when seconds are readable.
h=12 m=37
